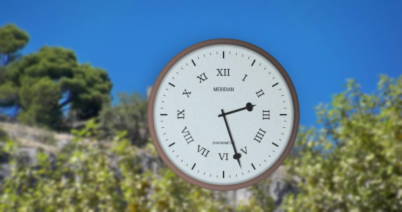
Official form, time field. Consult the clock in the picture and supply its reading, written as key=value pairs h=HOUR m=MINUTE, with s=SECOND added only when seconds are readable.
h=2 m=27
